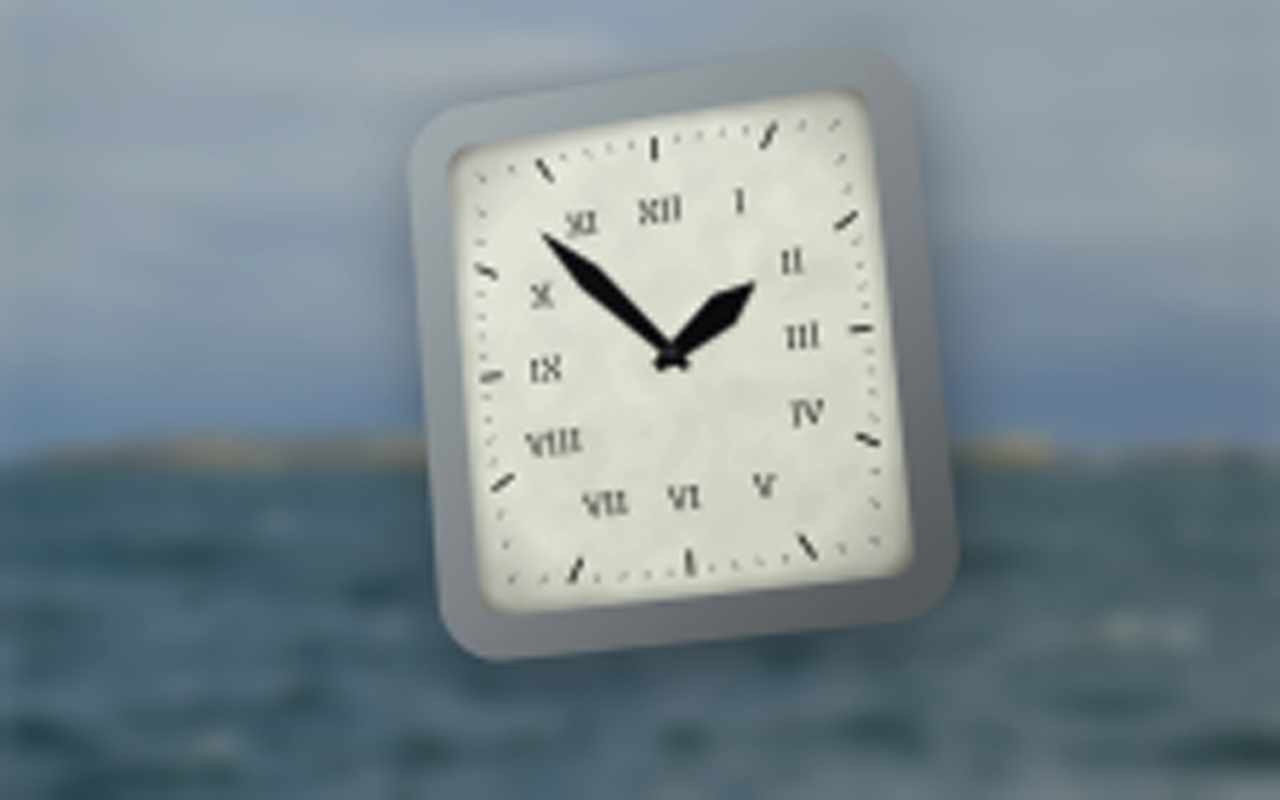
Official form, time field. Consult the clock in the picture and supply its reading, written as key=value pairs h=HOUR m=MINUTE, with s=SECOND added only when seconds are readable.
h=1 m=53
